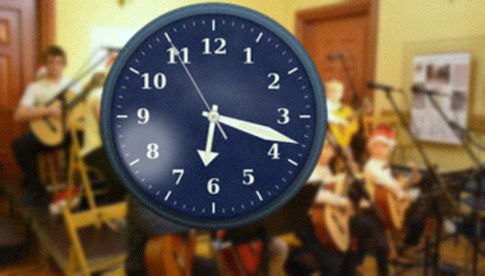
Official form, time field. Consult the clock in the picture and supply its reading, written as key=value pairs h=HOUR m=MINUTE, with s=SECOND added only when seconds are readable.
h=6 m=17 s=55
